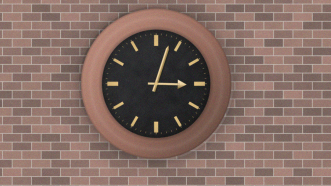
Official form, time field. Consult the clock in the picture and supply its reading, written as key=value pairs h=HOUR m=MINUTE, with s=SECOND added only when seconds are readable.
h=3 m=3
